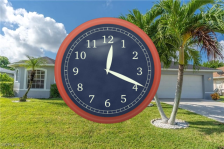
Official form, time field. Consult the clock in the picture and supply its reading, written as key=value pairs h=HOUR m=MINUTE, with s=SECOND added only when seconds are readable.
h=12 m=19
